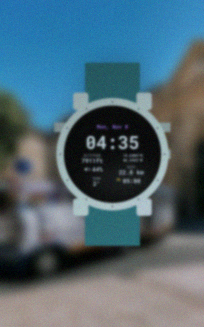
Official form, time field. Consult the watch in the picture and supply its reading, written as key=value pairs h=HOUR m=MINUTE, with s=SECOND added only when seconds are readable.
h=4 m=35
